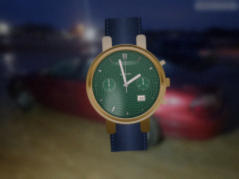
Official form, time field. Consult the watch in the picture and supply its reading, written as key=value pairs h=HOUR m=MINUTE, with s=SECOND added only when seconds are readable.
h=1 m=58
